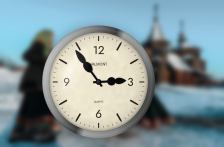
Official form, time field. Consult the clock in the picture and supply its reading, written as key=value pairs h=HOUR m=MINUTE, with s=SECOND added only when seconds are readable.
h=2 m=54
